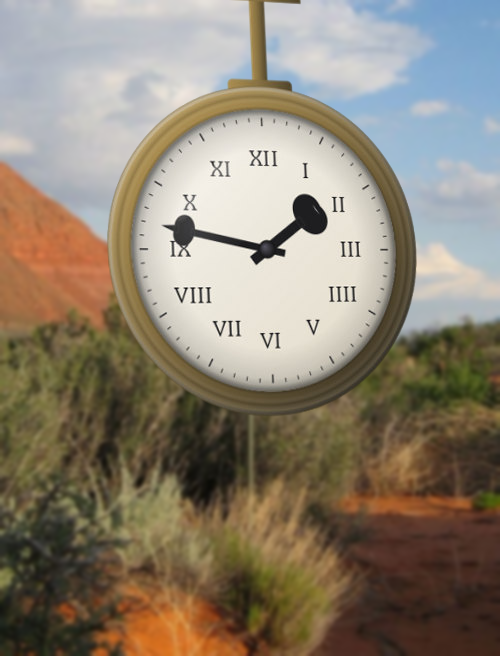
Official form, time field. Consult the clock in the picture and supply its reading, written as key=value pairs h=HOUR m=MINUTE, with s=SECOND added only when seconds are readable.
h=1 m=47
